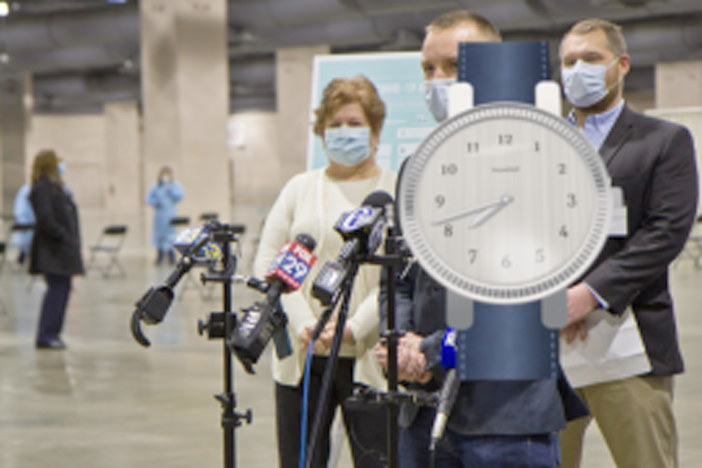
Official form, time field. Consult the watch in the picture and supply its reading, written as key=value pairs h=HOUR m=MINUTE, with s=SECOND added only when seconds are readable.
h=7 m=42
